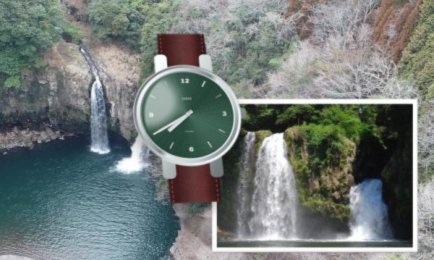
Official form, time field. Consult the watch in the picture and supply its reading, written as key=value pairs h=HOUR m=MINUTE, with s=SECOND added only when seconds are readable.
h=7 m=40
